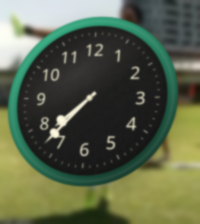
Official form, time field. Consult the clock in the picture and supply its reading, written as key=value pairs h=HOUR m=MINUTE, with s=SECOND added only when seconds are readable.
h=7 m=37
